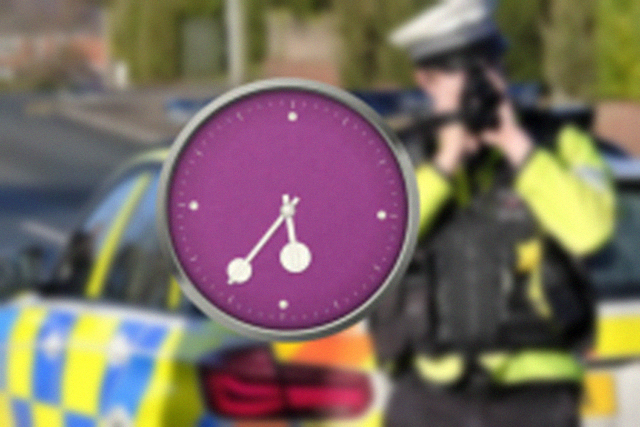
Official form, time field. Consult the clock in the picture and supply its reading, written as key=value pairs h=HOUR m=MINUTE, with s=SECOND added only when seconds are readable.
h=5 m=36
